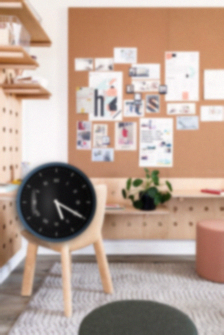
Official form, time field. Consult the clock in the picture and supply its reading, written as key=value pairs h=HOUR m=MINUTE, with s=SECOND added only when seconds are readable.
h=5 m=20
